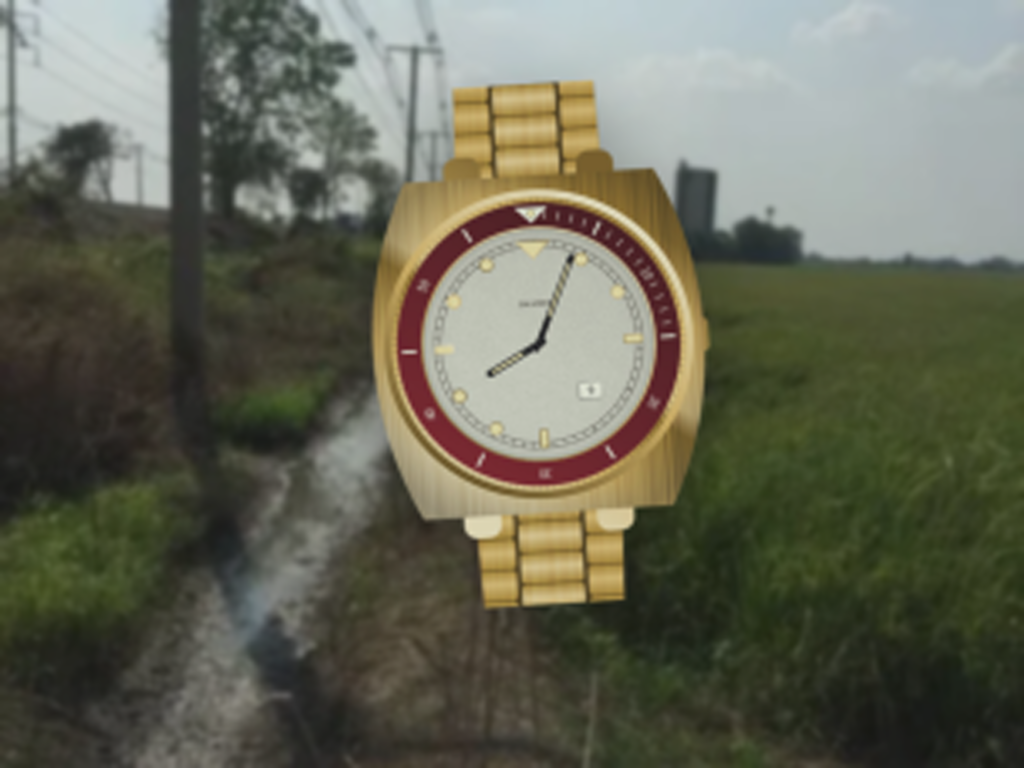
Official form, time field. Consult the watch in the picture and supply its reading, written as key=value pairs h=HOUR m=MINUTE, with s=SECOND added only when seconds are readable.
h=8 m=4
